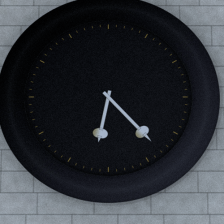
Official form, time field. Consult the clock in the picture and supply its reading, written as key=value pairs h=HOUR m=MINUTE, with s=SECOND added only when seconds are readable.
h=6 m=23
